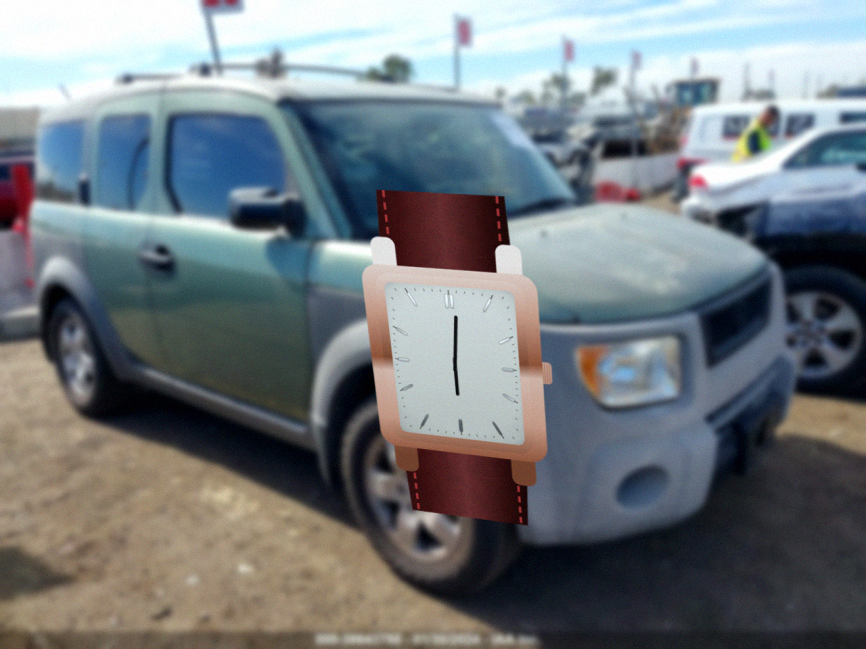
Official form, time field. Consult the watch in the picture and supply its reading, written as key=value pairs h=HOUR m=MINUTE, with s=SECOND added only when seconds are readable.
h=6 m=1
